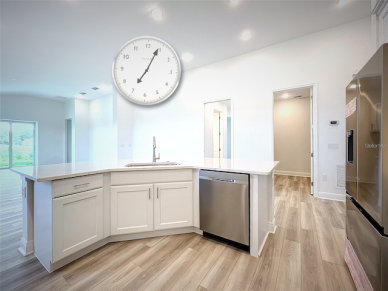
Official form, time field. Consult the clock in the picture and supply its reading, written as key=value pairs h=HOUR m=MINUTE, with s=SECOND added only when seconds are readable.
h=7 m=4
